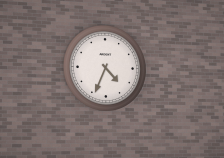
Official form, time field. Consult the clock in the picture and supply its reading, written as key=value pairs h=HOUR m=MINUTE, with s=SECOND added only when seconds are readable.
h=4 m=34
